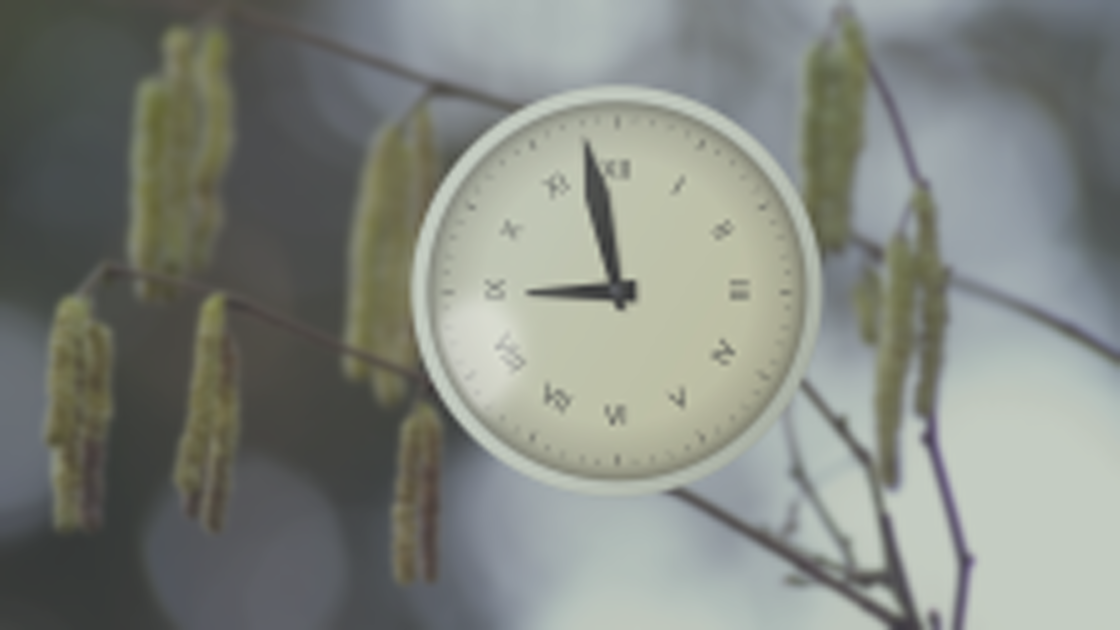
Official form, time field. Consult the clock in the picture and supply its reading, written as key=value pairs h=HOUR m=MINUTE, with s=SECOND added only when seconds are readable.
h=8 m=58
